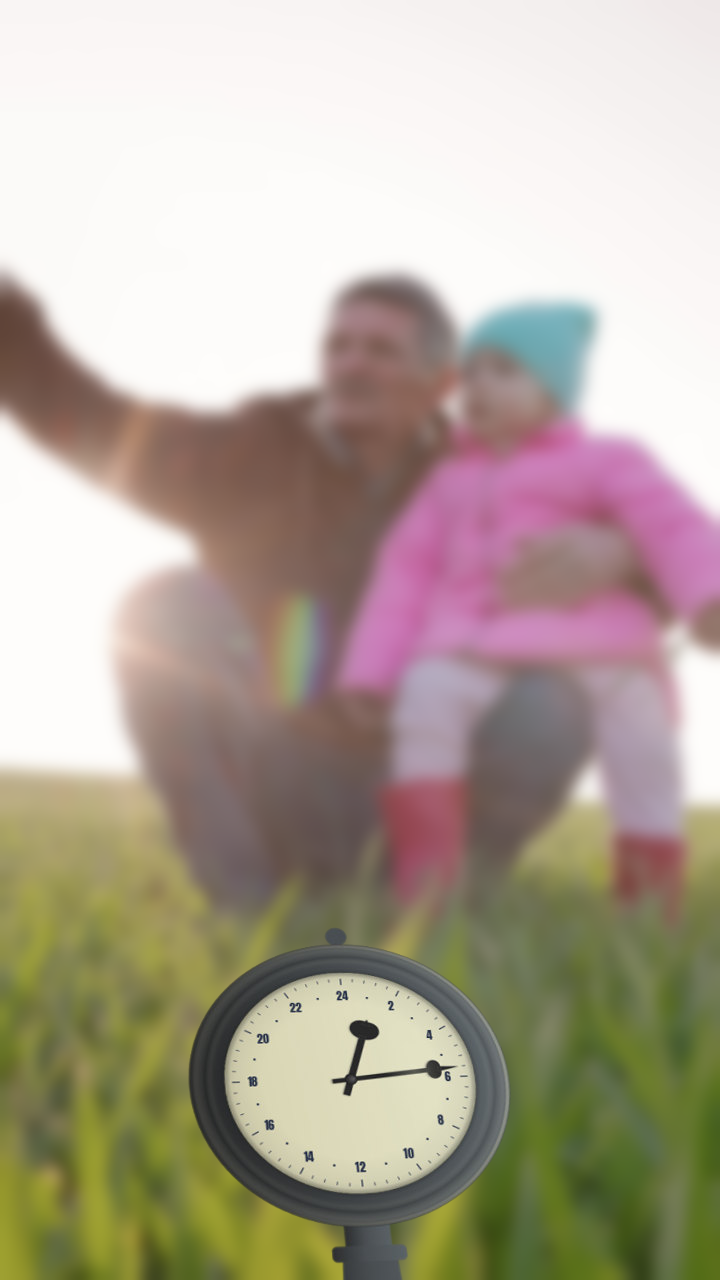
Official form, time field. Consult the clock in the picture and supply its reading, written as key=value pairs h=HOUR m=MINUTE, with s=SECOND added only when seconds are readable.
h=1 m=14
